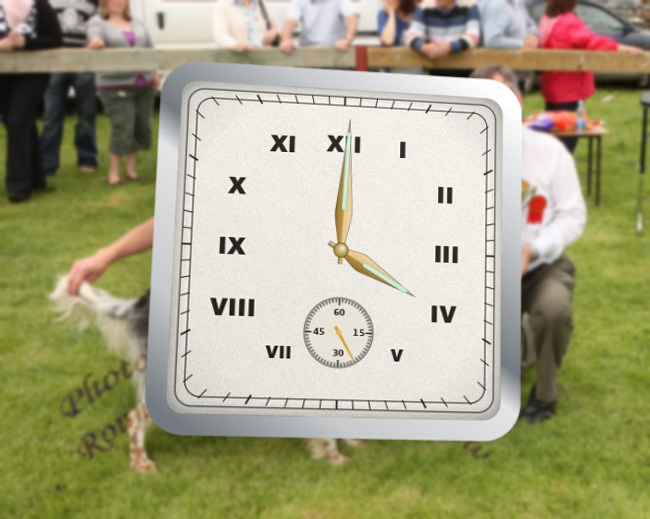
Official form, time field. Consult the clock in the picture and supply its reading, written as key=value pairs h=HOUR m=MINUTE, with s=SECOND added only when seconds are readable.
h=4 m=0 s=25
